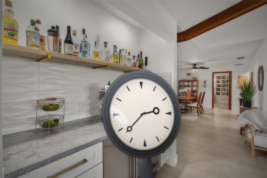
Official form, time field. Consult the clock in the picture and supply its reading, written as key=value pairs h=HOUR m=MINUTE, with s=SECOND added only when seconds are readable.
h=2 m=38
